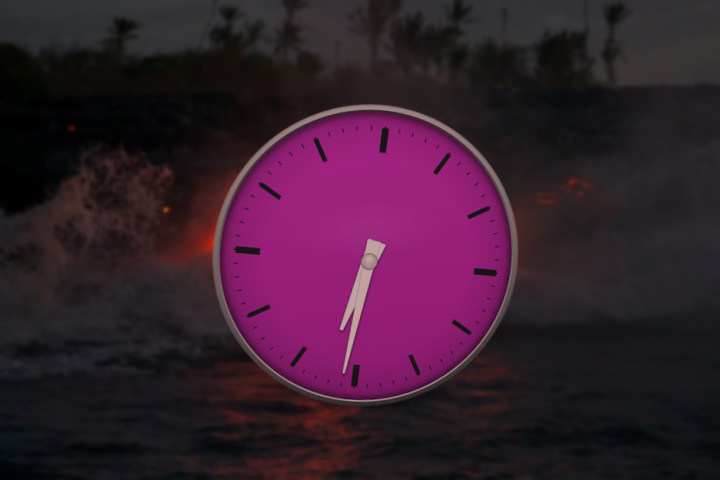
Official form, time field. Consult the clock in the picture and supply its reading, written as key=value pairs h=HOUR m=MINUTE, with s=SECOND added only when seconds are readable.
h=6 m=31
